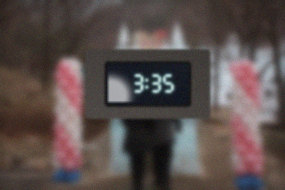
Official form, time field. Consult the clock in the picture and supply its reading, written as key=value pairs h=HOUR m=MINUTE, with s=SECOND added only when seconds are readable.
h=3 m=35
